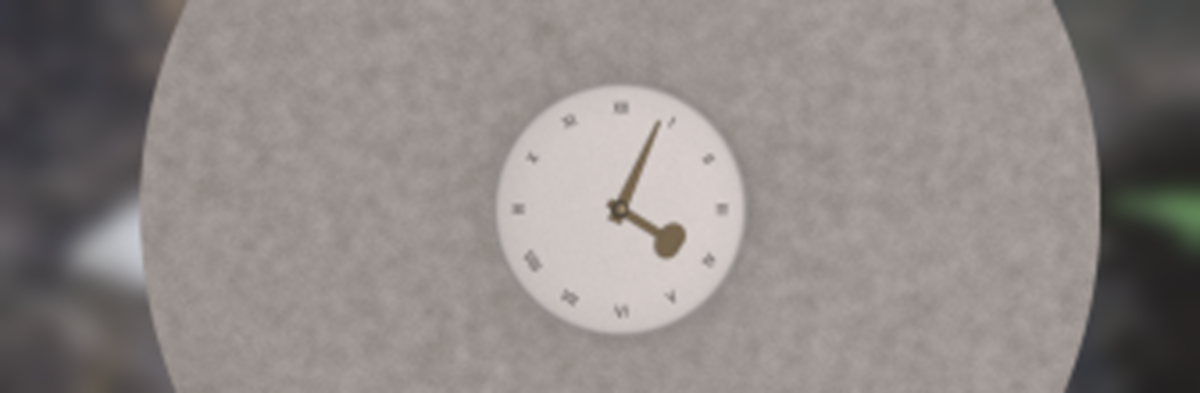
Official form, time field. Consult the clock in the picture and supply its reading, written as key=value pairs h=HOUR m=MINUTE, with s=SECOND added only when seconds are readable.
h=4 m=4
